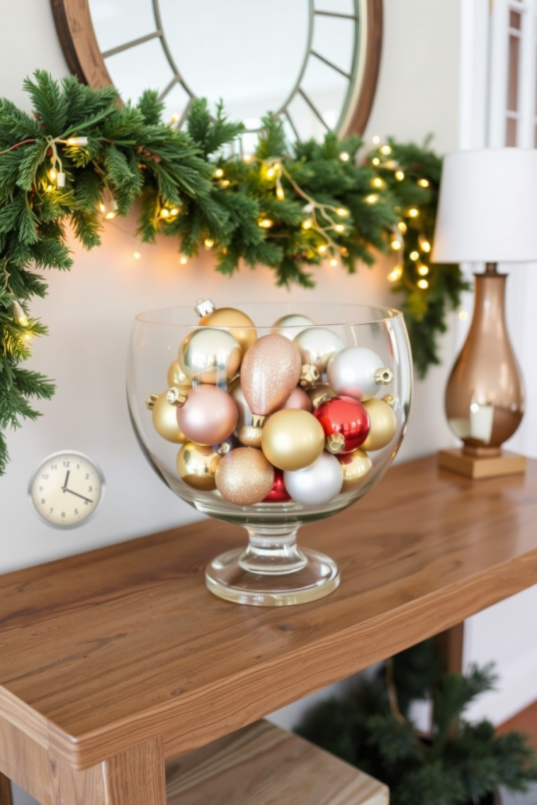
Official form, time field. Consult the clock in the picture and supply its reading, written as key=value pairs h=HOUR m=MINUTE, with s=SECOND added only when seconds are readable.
h=12 m=19
